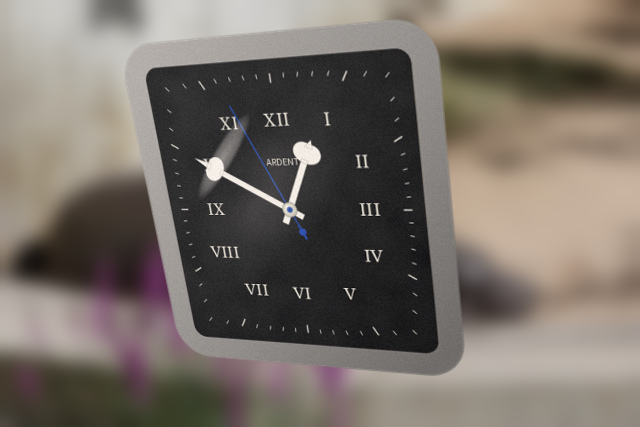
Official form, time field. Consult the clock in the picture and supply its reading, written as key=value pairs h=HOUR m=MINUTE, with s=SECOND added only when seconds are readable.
h=12 m=49 s=56
